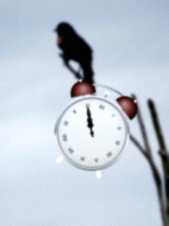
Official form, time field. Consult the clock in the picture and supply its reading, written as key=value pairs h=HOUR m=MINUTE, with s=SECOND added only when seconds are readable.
h=10 m=55
